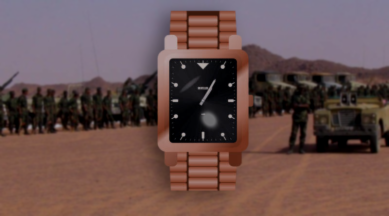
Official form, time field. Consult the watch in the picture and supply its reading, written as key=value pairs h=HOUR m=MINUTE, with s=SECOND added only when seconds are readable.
h=1 m=5
